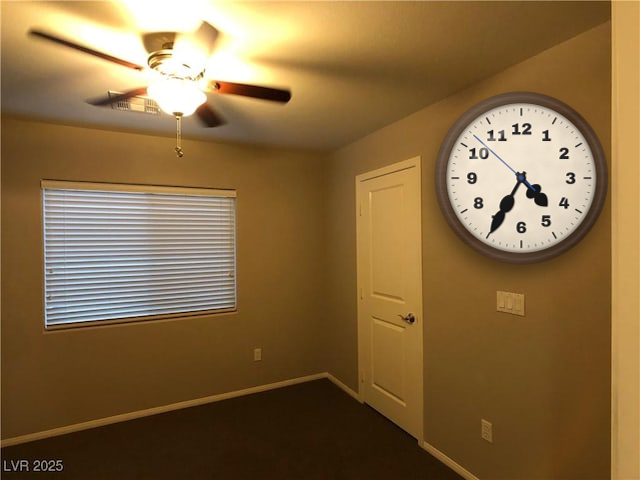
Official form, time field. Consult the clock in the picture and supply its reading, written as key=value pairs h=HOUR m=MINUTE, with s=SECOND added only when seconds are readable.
h=4 m=34 s=52
